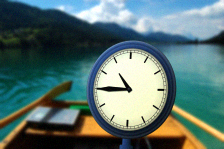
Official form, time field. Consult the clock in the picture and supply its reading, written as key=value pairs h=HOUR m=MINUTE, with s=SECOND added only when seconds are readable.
h=10 m=45
